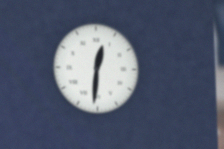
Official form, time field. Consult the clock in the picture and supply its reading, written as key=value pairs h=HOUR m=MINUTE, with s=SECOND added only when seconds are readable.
h=12 m=31
